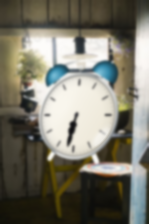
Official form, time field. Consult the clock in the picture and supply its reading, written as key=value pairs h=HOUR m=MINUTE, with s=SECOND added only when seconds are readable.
h=6 m=32
